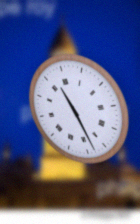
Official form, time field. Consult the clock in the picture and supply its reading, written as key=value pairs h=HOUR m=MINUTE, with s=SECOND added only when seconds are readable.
h=11 m=28
